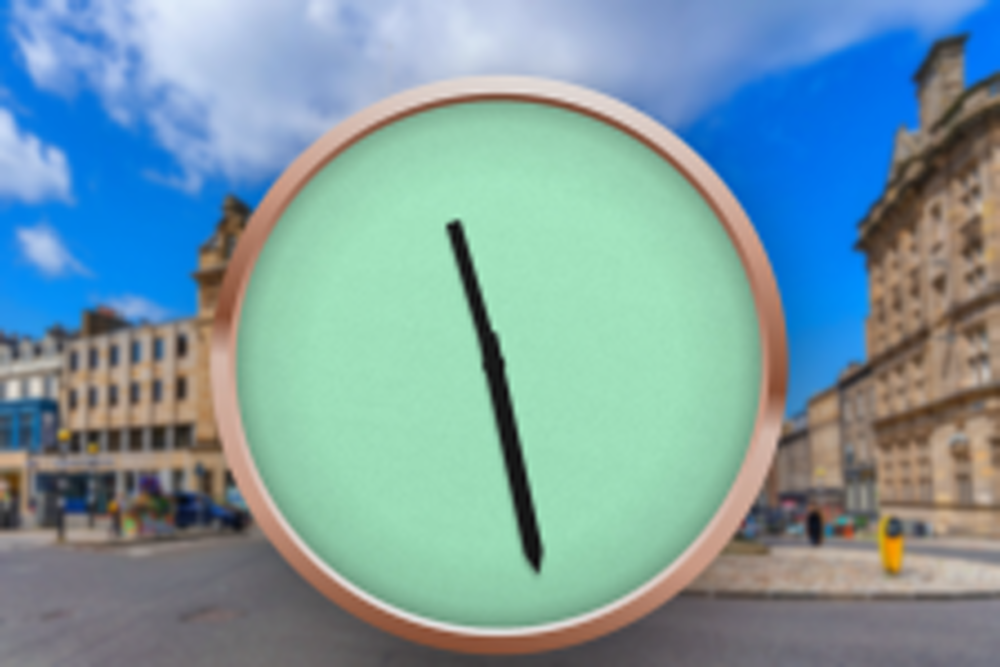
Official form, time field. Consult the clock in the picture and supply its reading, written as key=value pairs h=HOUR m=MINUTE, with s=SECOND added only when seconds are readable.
h=11 m=28
